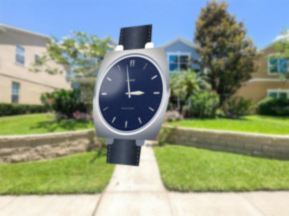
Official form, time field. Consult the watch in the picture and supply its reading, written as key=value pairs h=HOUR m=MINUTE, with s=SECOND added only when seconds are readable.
h=2 m=58
